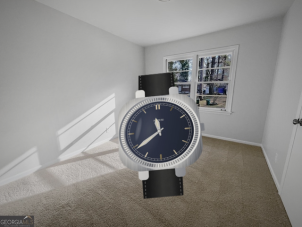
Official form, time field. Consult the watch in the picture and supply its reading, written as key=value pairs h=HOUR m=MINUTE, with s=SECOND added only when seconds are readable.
h=11 m=39
